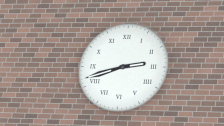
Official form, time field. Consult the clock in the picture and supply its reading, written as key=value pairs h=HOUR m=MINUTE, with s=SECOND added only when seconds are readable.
h=2 m=42
